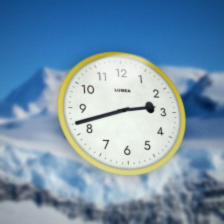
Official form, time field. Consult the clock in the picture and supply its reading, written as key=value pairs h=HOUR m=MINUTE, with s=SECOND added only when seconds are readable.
h=2 m=42
